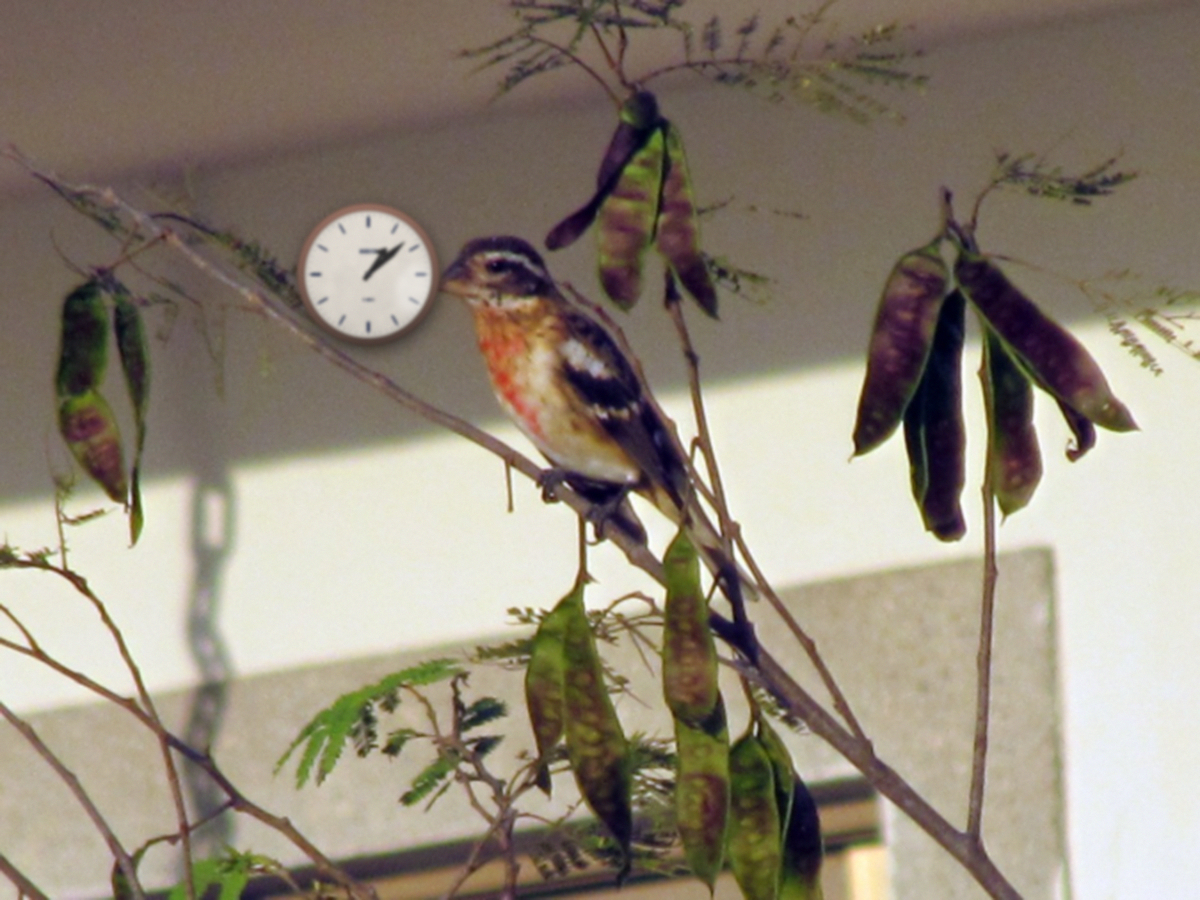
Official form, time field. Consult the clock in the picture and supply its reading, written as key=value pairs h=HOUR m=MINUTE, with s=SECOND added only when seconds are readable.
h=1 m=8
